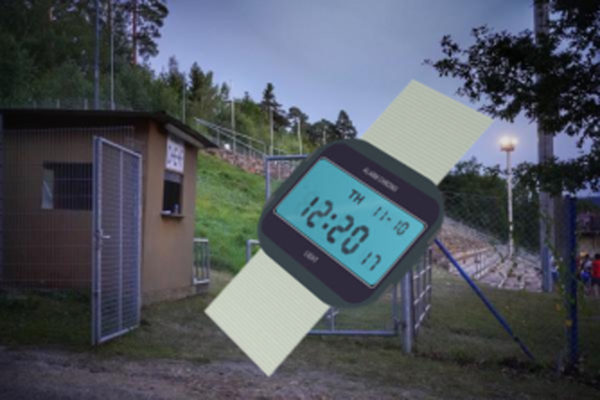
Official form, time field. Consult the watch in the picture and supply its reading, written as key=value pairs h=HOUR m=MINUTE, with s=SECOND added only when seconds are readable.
h=12 m=20 s=17
